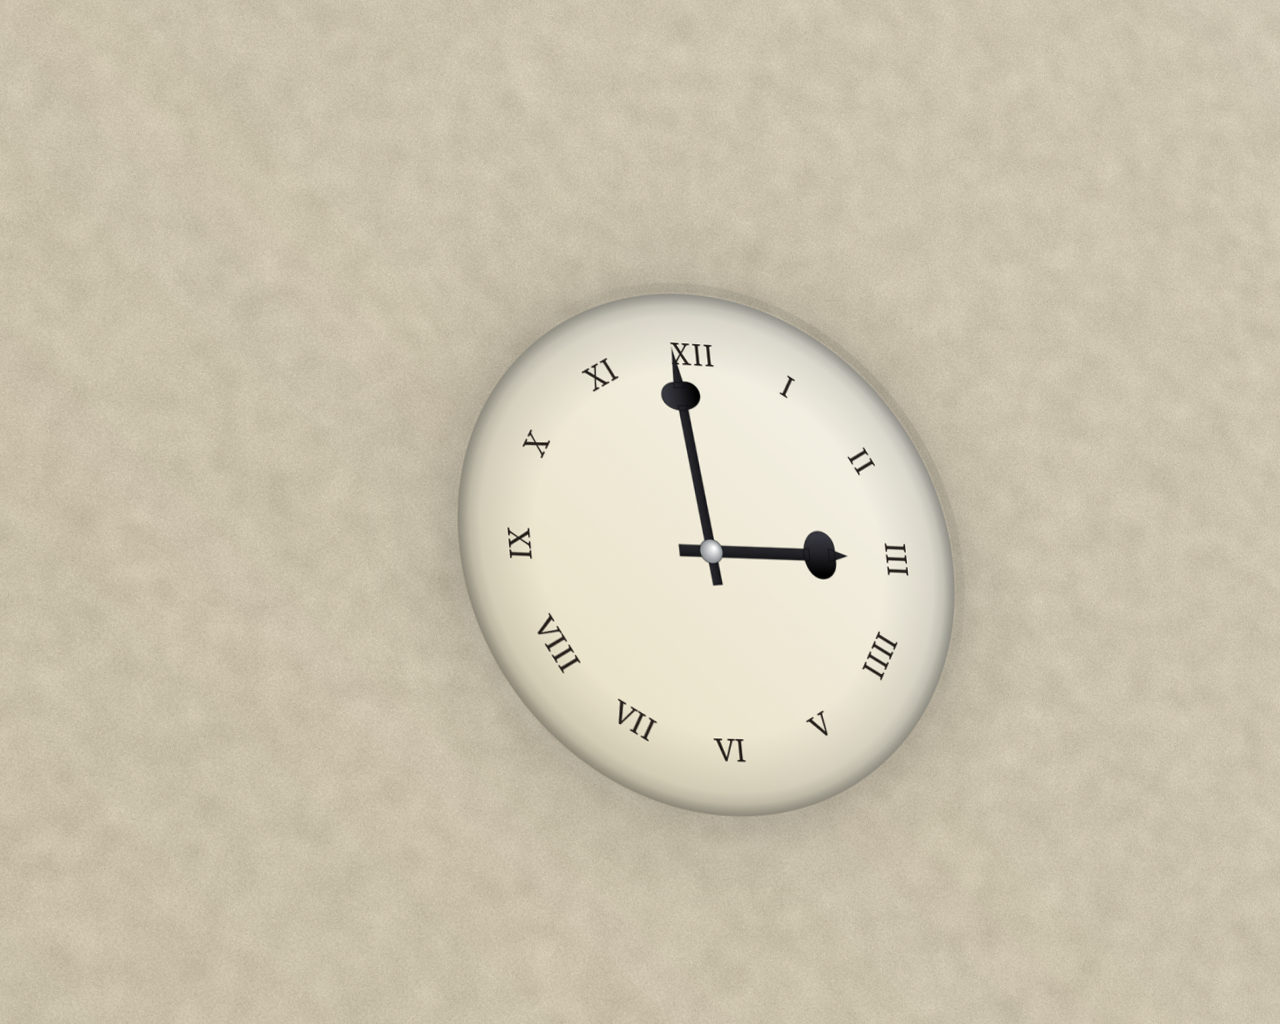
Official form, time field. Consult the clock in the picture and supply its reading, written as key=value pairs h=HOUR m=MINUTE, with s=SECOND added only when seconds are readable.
h=2 m=59
